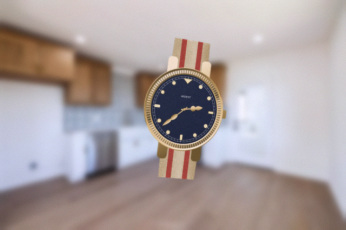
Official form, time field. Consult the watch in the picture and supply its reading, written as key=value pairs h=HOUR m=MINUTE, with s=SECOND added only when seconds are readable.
h=2 m=38
